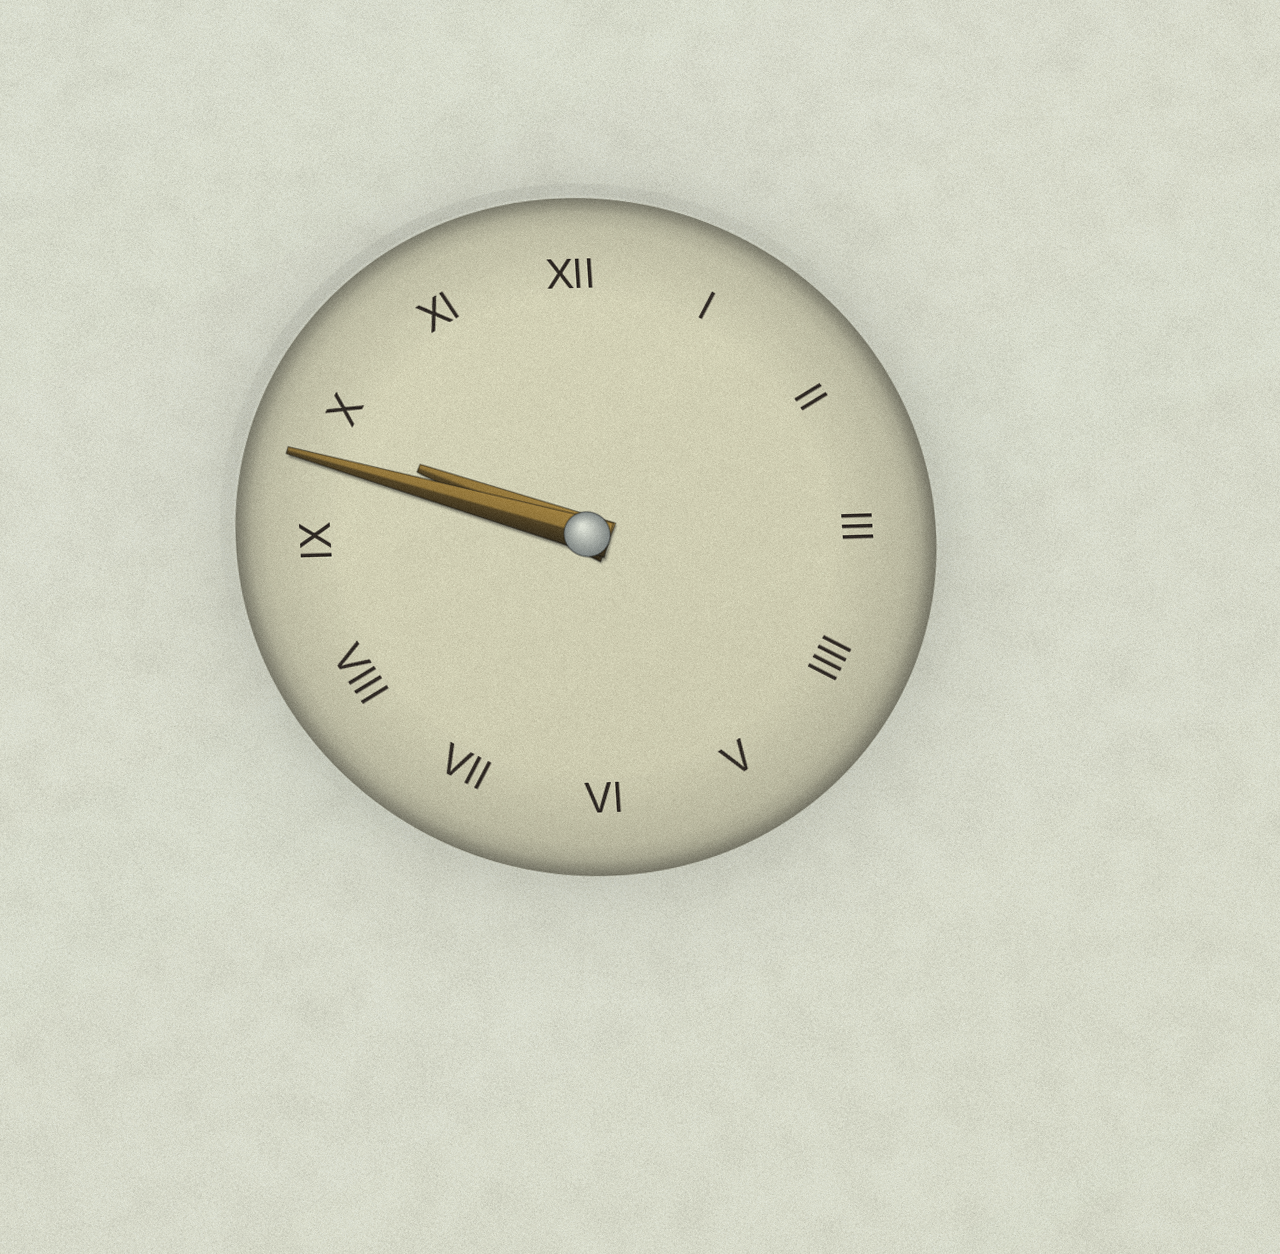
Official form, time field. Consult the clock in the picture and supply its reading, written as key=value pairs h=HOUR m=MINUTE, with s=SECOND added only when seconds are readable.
h=9 m=48
